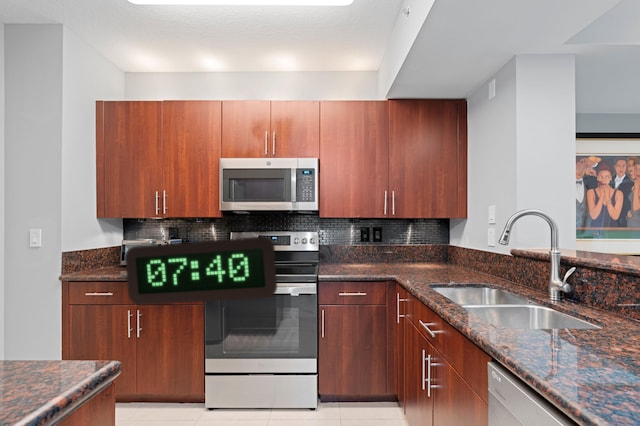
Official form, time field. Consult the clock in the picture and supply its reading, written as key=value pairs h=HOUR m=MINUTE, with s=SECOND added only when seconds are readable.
h=7 m=40
